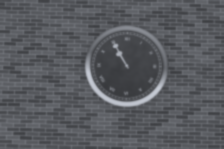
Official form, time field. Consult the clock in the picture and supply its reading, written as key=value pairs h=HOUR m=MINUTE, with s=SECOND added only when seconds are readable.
h=10 m=55
